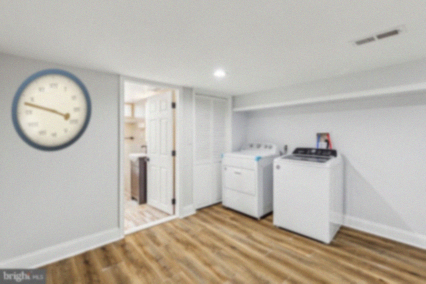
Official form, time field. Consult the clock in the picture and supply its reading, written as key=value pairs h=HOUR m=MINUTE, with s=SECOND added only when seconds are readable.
h=3 m=48
